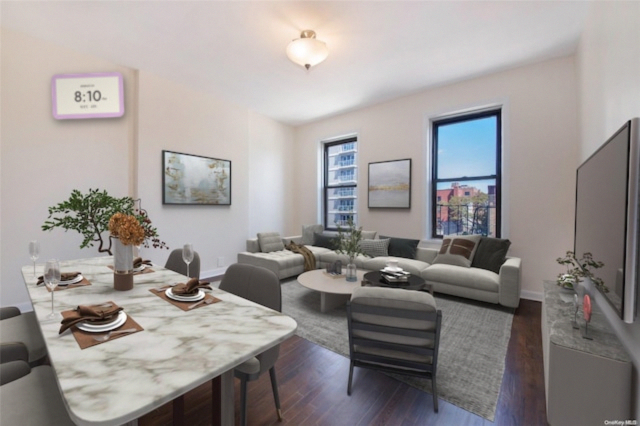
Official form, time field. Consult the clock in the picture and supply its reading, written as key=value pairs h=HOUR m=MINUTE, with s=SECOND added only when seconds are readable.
h=8 m=10
